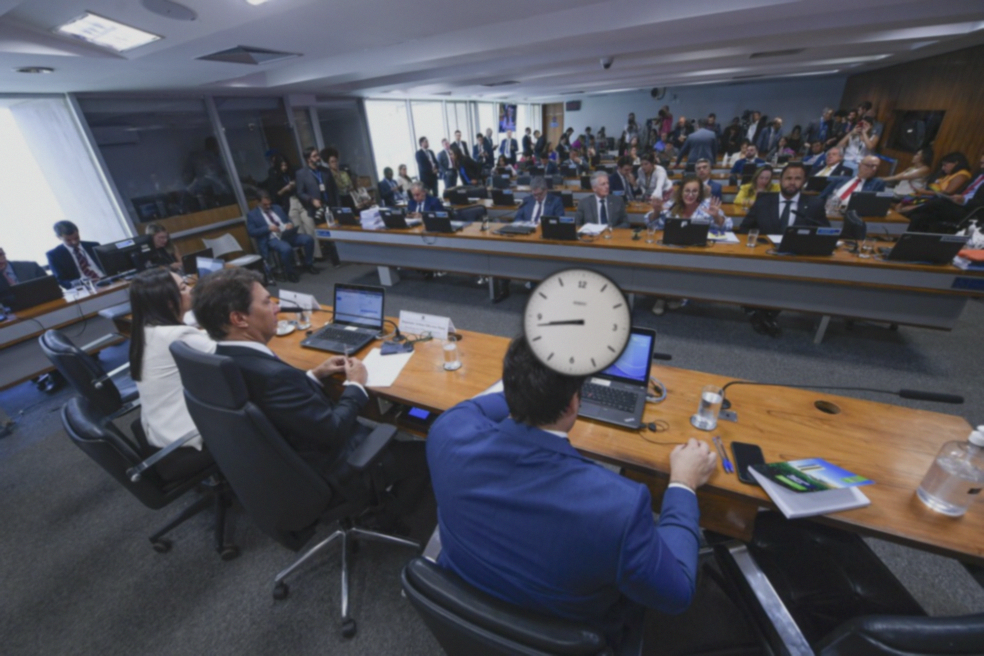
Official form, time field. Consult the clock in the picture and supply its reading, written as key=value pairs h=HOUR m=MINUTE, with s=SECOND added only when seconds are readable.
h=8 m=43
